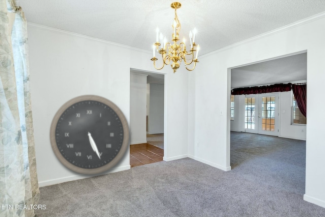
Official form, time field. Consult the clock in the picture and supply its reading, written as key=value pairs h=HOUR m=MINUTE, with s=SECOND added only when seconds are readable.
h=5 m=26
